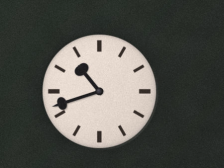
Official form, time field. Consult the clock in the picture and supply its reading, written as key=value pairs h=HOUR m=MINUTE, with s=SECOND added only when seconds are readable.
h=10 m=42
